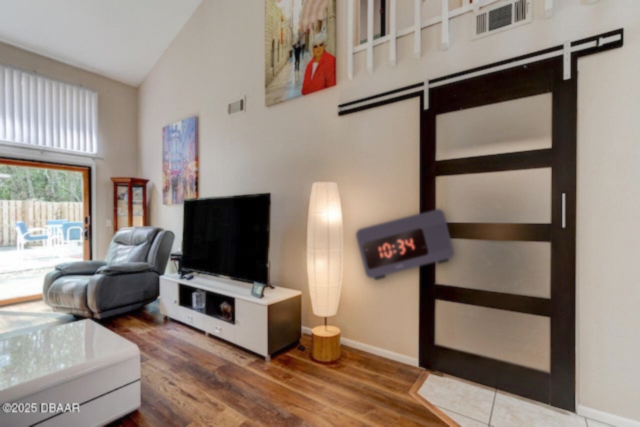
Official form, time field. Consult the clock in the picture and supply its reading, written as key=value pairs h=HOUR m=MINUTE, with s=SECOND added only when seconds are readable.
h=10 m=34
